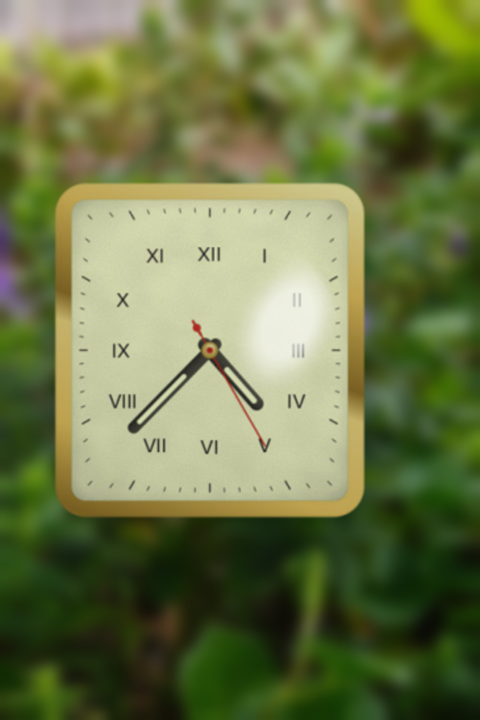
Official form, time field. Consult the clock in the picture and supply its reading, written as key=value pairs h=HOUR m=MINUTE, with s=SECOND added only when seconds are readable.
h=4 m=37 s=25
